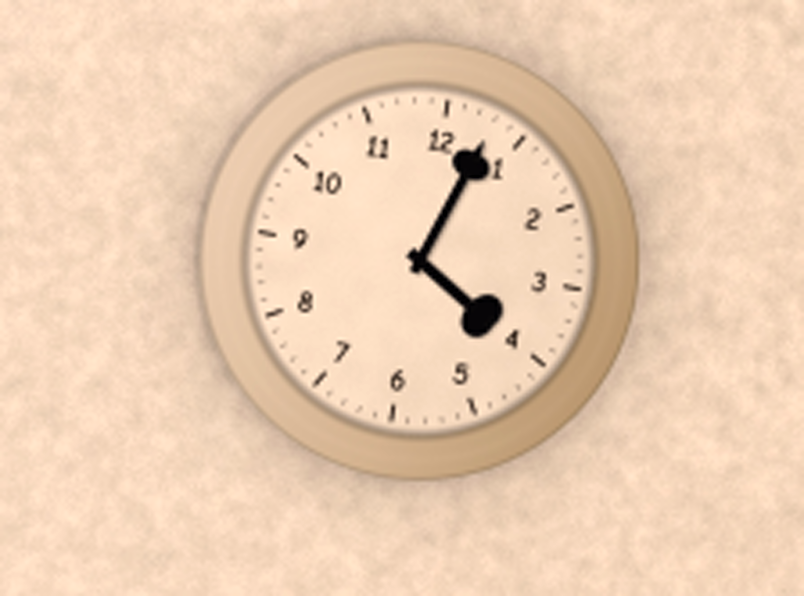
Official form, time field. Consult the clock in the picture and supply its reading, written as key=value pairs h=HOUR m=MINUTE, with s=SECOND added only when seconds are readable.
h=4 m=3
